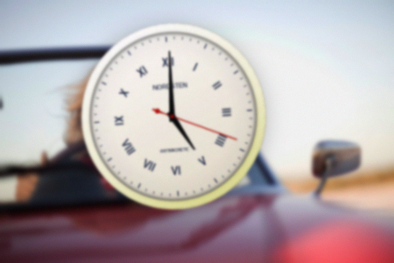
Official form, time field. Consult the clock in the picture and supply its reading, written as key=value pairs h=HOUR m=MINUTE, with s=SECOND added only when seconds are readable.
h=5 m=0 s=19
